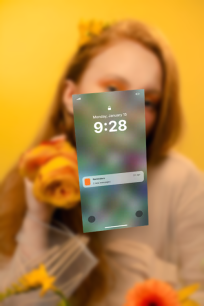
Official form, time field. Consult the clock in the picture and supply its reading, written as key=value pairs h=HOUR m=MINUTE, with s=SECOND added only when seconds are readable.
h=9 m=28
